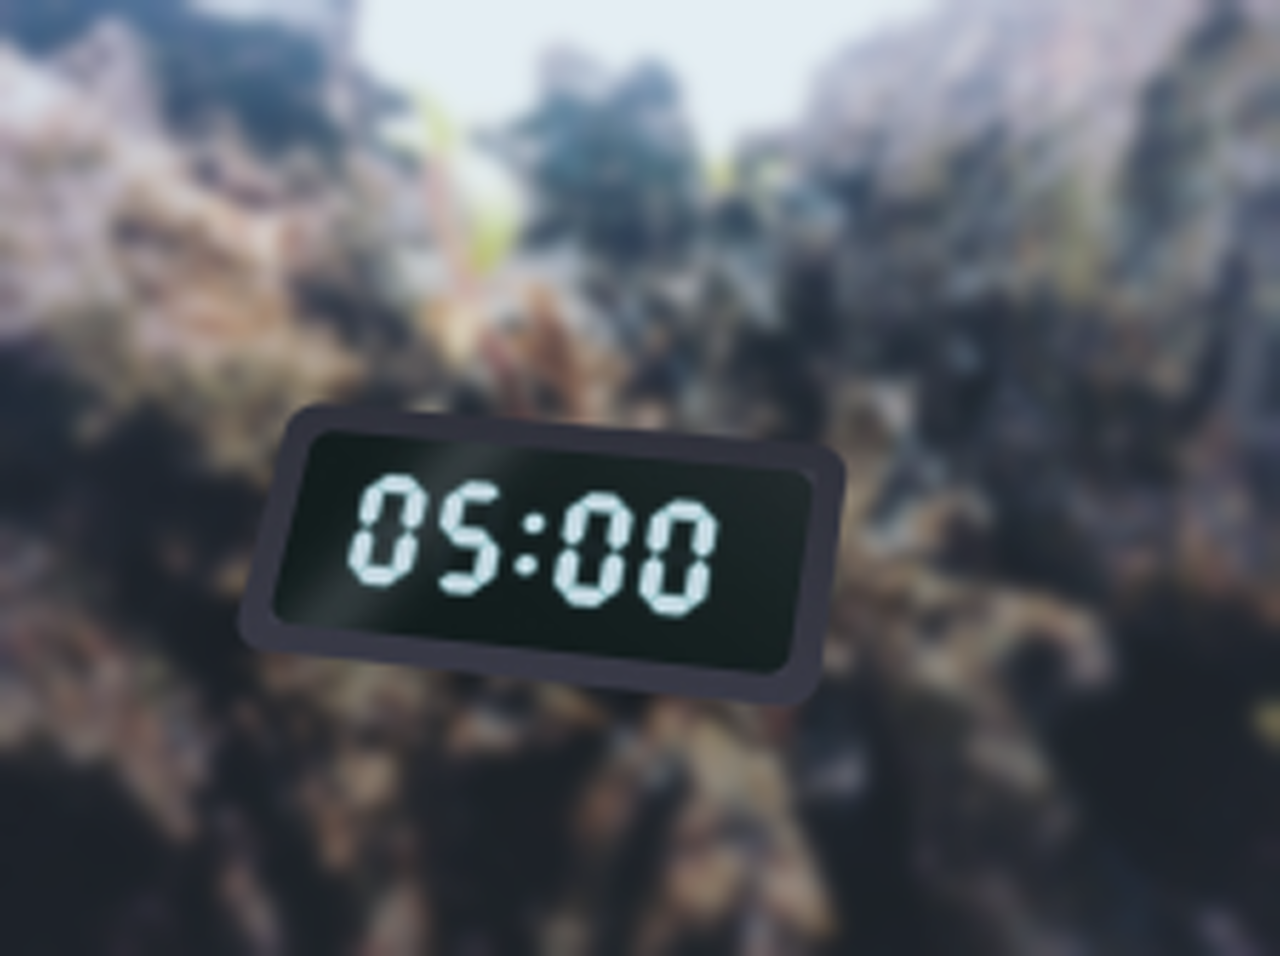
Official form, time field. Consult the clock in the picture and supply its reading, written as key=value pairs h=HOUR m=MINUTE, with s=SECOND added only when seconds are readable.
h=5 m=0
